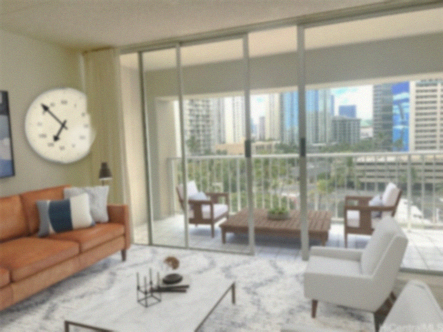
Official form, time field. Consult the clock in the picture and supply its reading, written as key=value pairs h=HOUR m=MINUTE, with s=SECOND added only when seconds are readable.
h=6 m=52
